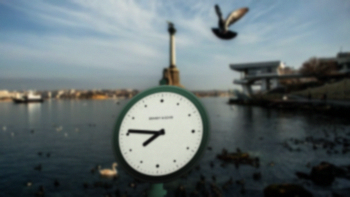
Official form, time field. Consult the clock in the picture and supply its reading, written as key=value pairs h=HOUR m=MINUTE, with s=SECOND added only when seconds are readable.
h=7 m=46
